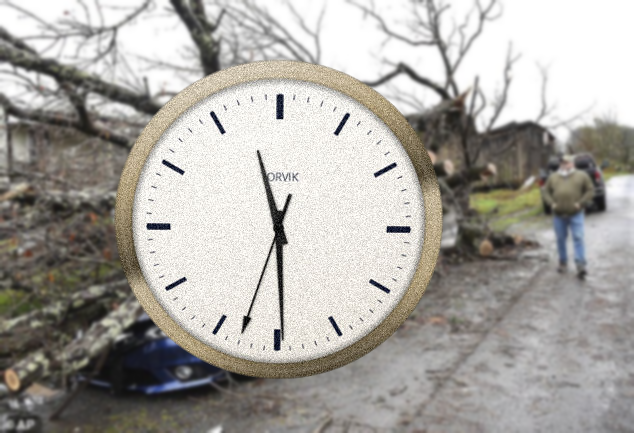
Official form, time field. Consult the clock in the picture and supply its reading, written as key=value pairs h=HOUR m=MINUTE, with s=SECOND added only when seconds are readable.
h=11 m=29 s=33
